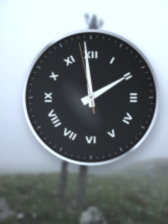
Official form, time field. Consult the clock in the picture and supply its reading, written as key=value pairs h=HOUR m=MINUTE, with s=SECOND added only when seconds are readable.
h=1 m=58 s=58
